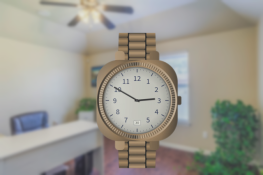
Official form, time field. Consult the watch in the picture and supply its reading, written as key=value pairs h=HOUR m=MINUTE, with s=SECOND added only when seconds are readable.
h=2 m=50
